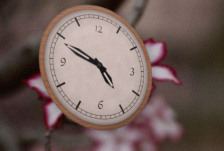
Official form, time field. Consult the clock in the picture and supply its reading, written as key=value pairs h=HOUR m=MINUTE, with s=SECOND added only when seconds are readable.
h=4 m=49
